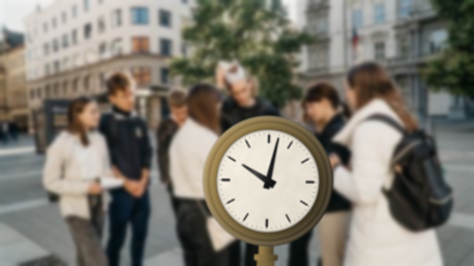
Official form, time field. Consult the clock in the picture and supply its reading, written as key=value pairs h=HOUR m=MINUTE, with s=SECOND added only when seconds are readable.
h=10 m=2
